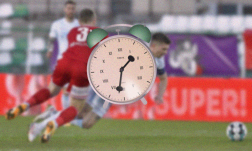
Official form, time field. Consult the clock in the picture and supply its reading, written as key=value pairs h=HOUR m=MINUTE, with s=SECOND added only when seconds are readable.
h=1 m=32
